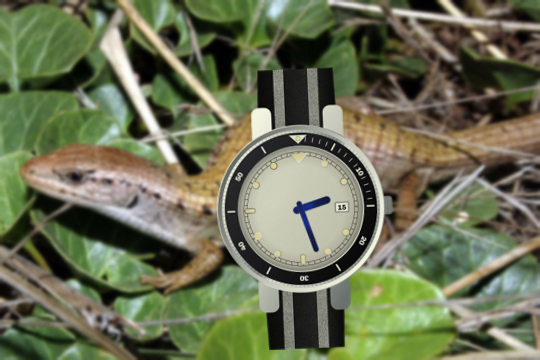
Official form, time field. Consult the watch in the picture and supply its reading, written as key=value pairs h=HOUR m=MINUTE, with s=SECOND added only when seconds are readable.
h=2 m=27
